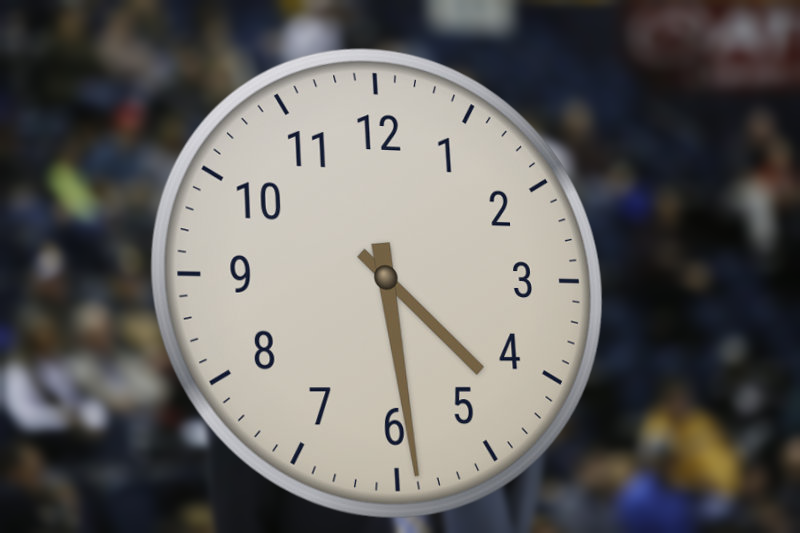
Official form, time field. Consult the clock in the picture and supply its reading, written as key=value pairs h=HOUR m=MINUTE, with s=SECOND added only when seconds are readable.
h=4 m=29
